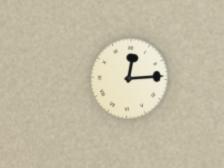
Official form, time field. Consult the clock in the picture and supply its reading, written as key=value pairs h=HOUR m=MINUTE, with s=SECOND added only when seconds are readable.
h=12 m=14
